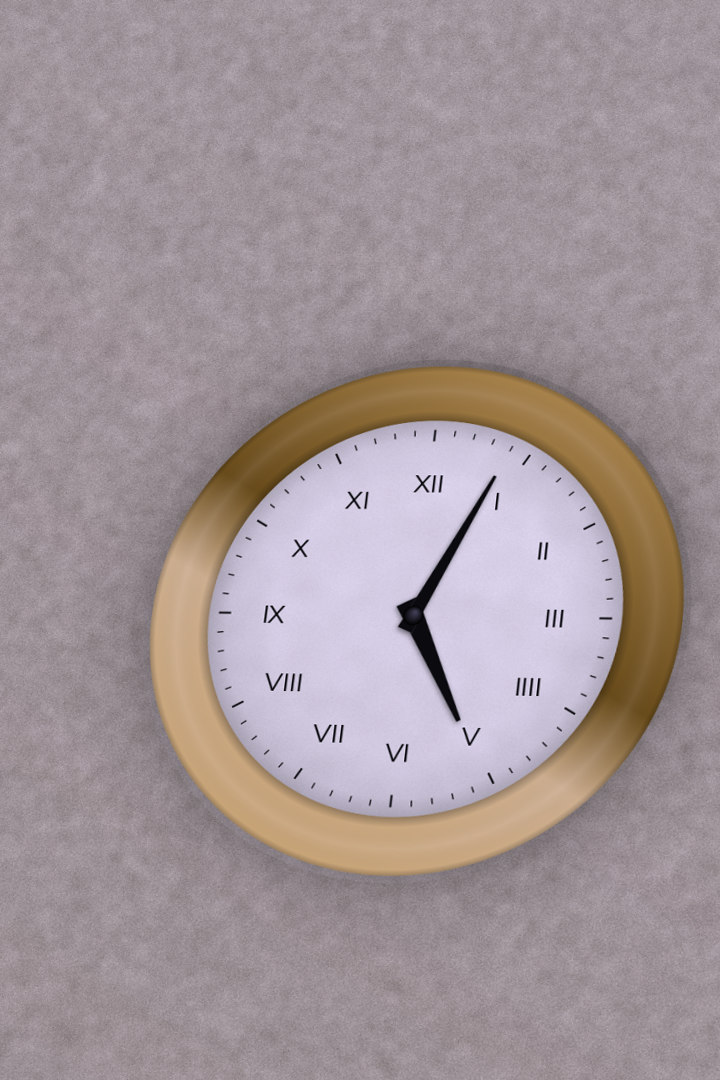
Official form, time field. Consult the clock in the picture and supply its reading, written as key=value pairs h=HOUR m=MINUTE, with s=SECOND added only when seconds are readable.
h=5 m=4
